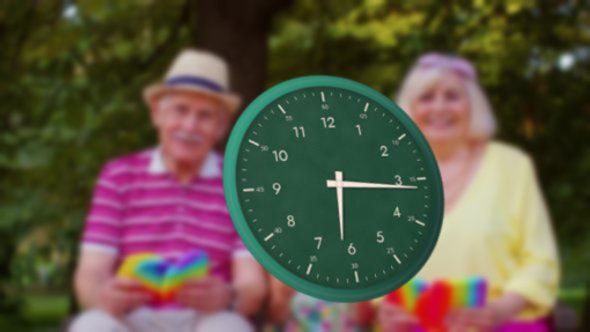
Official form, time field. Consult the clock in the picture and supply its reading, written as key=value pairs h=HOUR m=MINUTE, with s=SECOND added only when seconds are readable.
h=6 m=16
